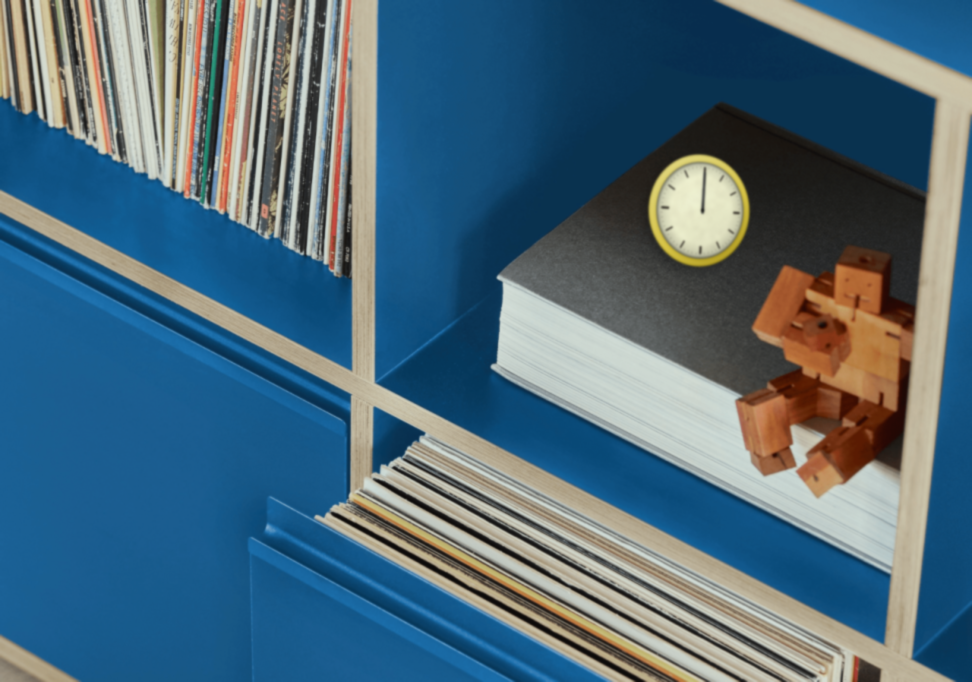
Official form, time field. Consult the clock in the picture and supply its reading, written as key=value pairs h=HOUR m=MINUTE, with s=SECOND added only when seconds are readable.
h=12 m=0
